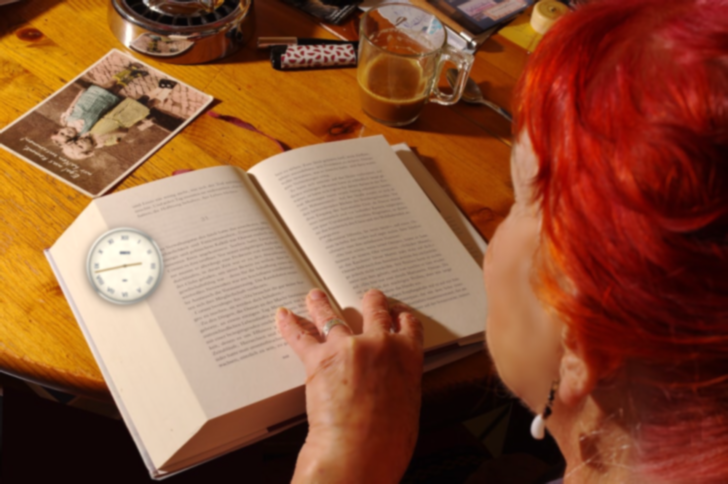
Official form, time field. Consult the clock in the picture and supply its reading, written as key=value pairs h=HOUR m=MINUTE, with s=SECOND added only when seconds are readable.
h=2 m=43
